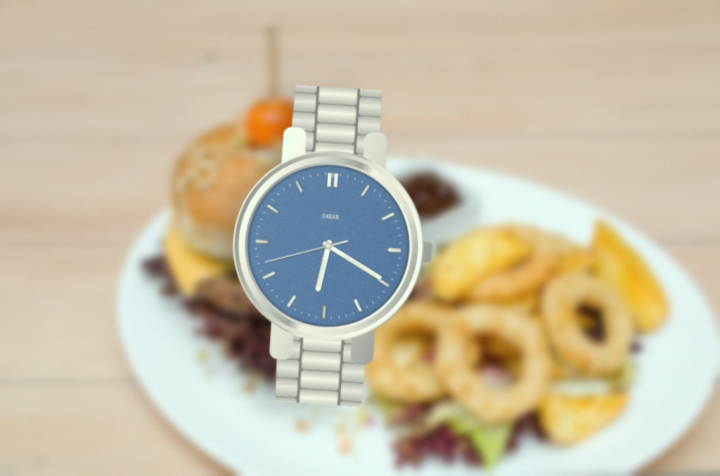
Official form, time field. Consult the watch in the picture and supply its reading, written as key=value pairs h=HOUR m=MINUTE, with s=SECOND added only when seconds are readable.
h=6 m=19 s=42
